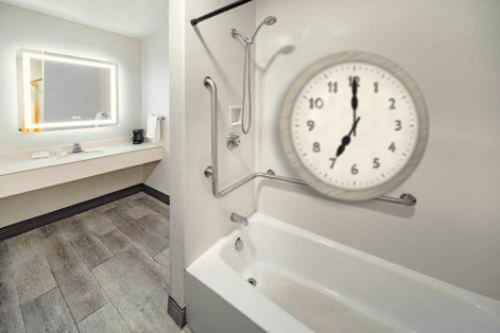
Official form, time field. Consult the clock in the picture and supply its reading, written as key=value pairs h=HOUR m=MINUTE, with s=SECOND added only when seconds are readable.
h=7 m=0
